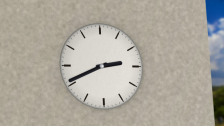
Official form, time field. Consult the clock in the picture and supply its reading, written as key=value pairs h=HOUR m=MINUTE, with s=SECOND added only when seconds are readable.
h=2 m=41
